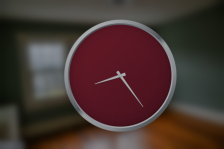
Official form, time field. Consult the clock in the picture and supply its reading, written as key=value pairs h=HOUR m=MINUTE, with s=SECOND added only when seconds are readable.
h=8 m=24
